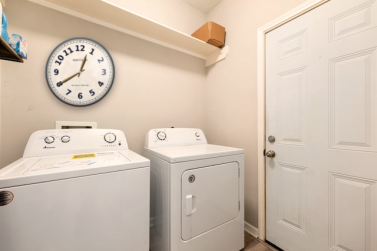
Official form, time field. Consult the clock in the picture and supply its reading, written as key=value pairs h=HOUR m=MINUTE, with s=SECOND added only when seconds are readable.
h=12 m=40
